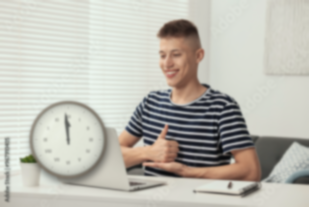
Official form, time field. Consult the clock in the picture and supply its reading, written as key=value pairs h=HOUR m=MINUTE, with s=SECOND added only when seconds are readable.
h=11 m=59
